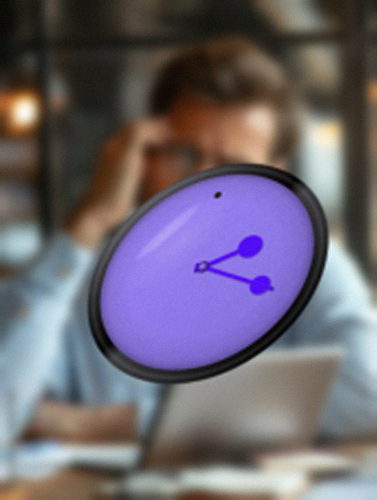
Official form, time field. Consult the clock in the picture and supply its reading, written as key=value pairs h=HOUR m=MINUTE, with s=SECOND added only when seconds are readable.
h=2 m=19
